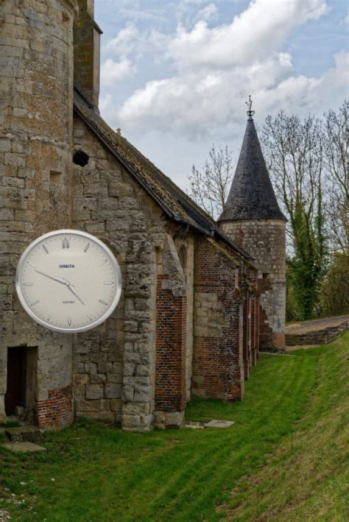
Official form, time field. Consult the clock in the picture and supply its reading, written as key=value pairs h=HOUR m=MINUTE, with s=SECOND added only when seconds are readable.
h=4 m=49
